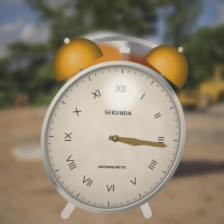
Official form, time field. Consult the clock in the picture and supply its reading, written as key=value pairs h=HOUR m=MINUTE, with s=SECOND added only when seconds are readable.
h=3 m=16
